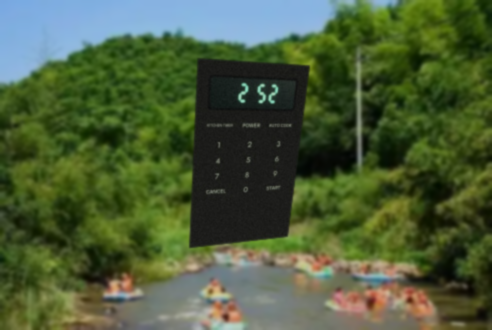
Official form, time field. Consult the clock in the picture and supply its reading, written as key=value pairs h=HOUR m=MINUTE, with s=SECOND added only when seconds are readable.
h=2 m=52
